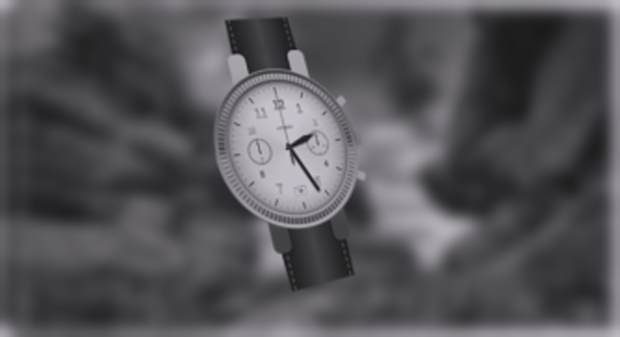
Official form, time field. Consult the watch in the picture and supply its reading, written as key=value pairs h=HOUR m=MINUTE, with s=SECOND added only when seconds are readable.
h=2 m=26
